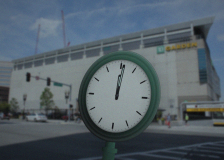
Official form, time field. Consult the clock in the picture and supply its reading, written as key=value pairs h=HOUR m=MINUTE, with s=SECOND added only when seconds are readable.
h=12 m=1
